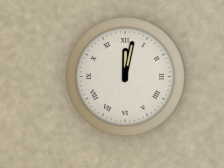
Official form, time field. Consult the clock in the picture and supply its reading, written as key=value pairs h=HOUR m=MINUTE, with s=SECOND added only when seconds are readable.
h=12 m=2
